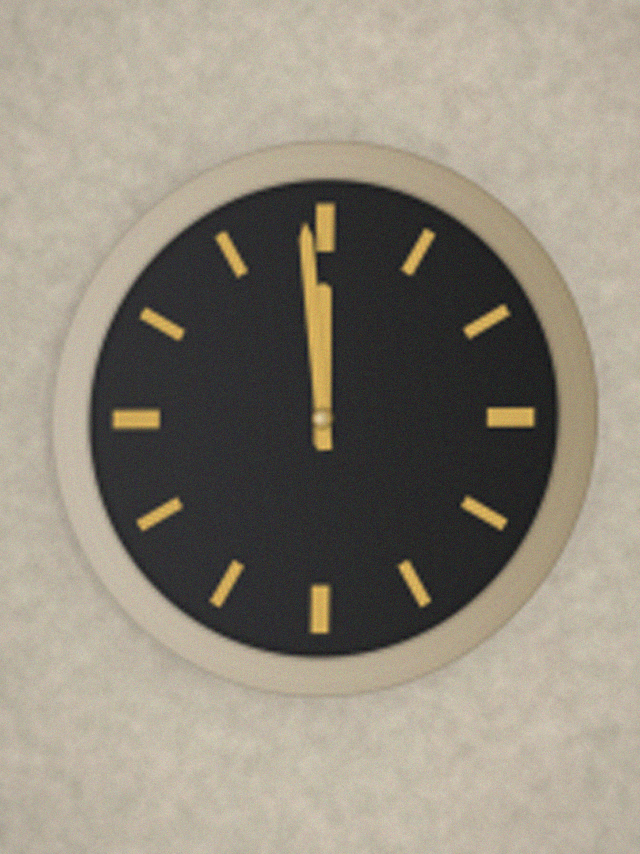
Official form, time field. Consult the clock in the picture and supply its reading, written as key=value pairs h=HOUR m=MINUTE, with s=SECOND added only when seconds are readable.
h=11 m=59
